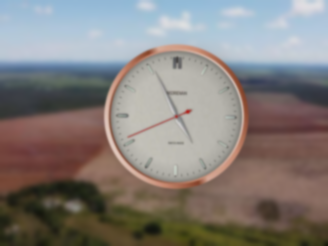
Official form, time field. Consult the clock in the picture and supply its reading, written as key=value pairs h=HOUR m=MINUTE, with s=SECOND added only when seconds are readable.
h=4 m=55 s=41
